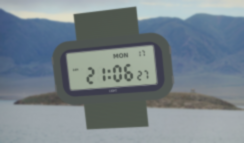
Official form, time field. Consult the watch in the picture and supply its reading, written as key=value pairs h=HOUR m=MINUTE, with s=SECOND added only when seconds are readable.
h=21 m=6 s=27
